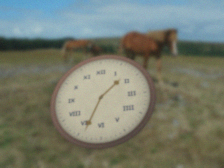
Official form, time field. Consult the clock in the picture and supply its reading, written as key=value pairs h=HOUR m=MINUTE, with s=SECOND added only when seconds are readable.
h=1 m=34
